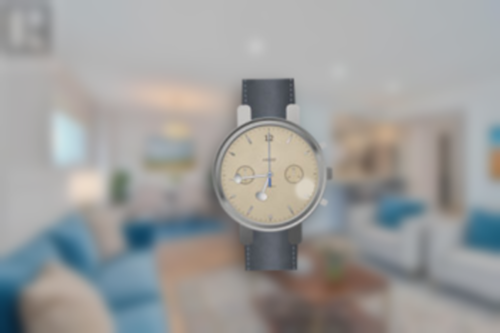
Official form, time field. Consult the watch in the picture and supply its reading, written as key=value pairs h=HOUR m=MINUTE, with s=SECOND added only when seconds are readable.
h=6 m=44
